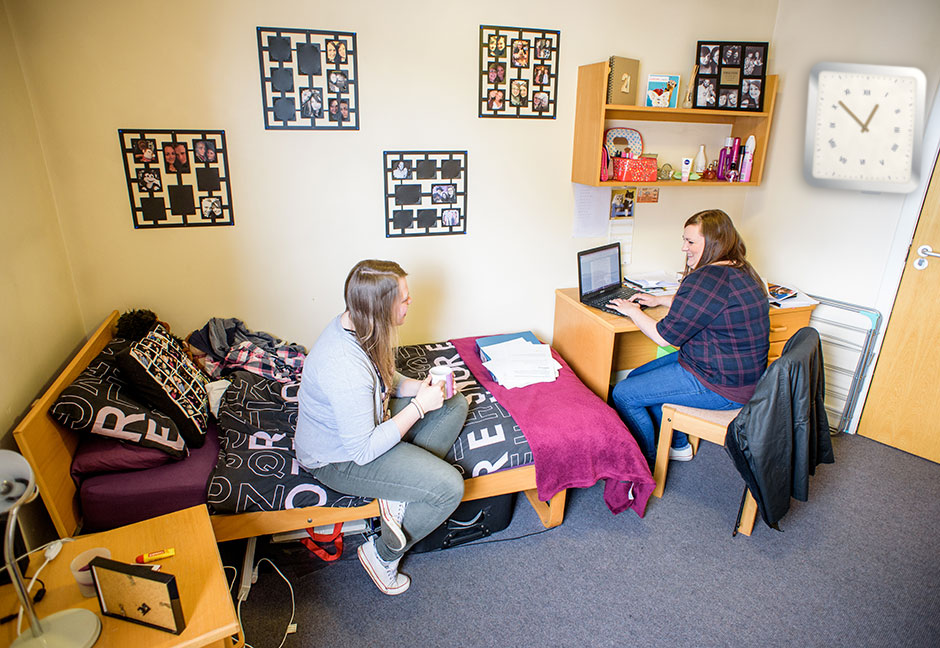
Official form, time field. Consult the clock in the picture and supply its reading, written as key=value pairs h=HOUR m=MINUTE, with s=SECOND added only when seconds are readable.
h=12 m=52
